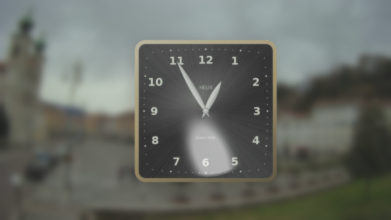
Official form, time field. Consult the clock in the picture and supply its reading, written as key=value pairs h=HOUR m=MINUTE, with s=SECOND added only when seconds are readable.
h=12 m=55
